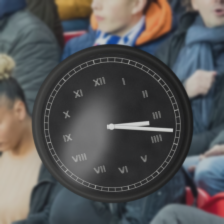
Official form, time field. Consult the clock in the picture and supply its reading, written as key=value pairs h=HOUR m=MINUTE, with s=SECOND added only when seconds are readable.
h=3 m=18
